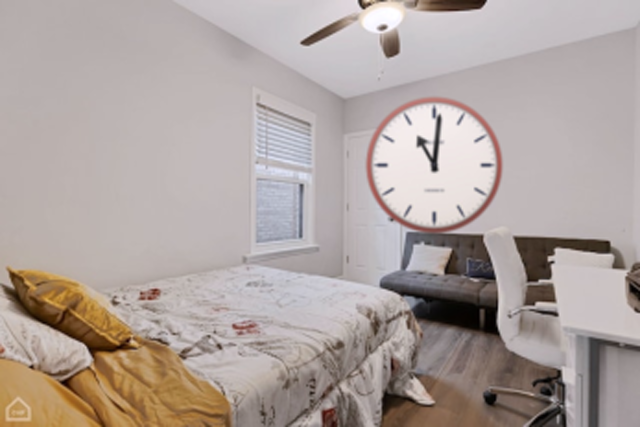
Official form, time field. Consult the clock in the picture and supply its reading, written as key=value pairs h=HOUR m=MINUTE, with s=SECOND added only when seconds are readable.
h=11 m=1
